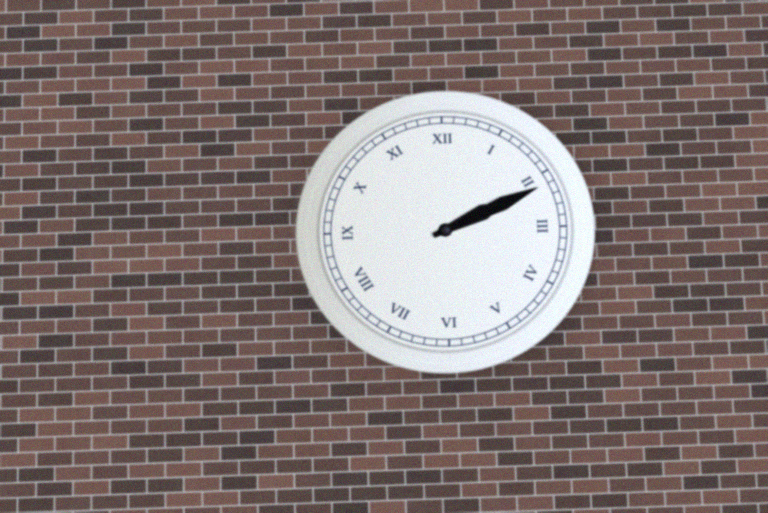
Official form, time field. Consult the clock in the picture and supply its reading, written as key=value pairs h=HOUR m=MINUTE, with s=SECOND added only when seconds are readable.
h=2 m=11
